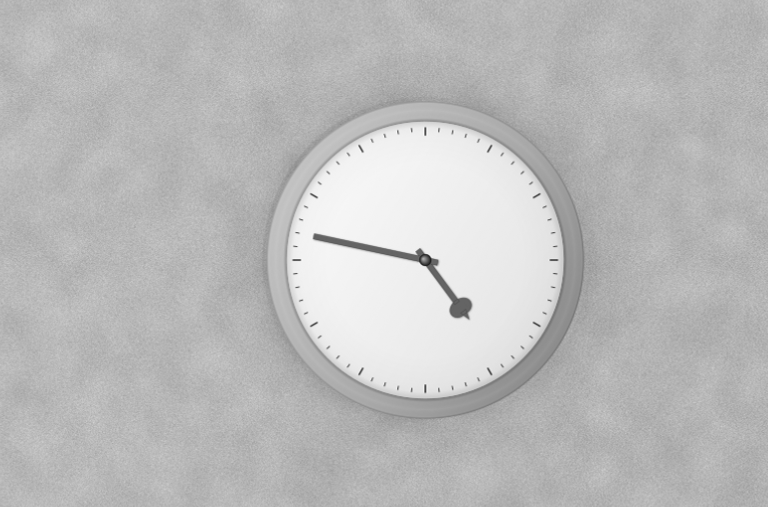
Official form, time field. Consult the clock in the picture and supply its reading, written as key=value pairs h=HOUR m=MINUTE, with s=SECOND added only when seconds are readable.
h=4 m=47
